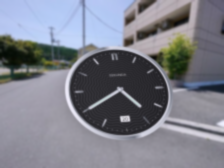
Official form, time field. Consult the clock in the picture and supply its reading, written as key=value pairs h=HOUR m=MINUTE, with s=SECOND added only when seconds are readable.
h=4 m=40
